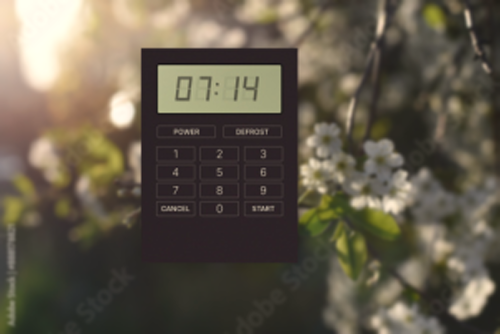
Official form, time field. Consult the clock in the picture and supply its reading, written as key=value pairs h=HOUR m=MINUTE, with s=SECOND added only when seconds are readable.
h=7 m=14
